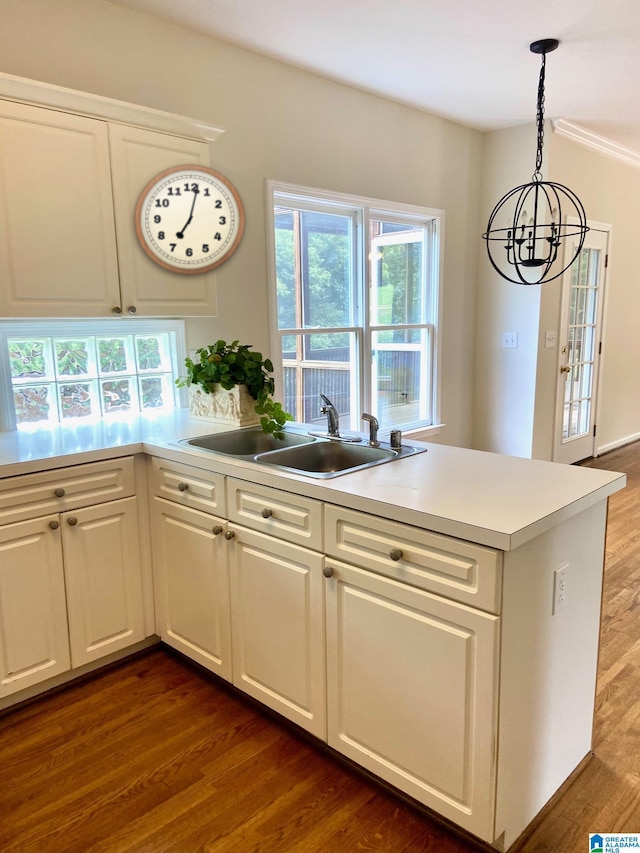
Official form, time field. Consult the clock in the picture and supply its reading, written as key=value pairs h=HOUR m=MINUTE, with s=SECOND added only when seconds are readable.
h=7 m=2
